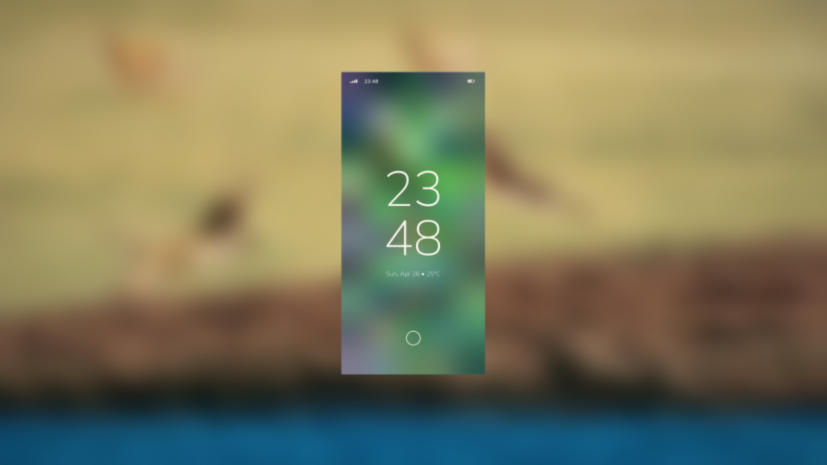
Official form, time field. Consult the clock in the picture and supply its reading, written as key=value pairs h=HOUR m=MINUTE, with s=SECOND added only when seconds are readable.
h=23 m=48
